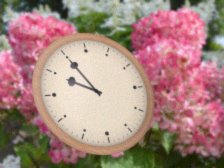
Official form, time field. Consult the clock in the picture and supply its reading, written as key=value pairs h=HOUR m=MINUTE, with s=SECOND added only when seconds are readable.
h=9 m=55
